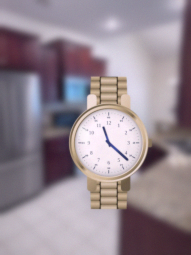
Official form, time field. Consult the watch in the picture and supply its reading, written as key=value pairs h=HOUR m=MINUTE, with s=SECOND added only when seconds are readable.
h=11 m=22
